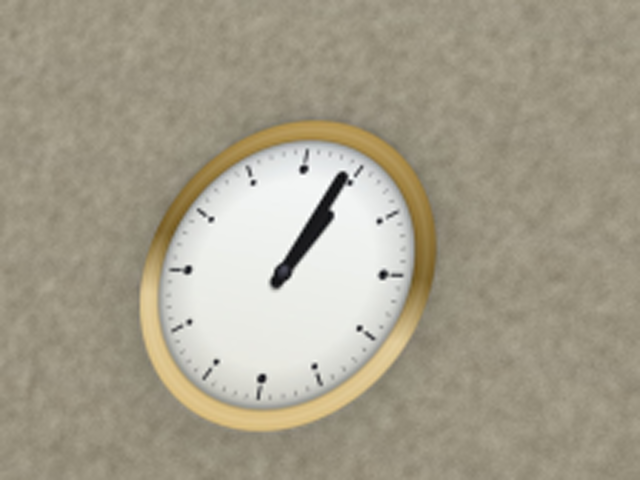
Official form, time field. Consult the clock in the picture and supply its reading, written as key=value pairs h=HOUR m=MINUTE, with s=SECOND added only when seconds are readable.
h=1 m=4
